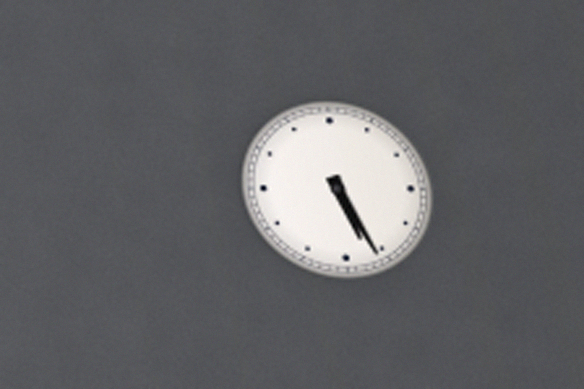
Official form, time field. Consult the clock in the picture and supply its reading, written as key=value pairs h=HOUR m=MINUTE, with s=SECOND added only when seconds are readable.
h=5 m=26
